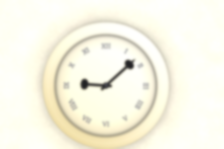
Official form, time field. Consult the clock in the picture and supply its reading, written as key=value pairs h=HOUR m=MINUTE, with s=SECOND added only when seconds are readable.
h=9 m=8
